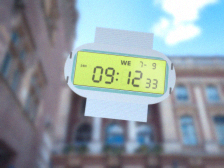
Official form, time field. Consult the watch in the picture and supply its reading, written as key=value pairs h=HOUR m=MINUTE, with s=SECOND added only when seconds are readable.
h=9 m=12 s=33
